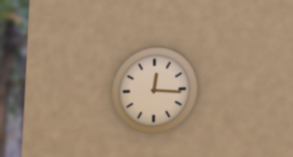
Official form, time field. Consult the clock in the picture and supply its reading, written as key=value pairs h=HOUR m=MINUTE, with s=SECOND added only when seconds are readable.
h=12 m=16
